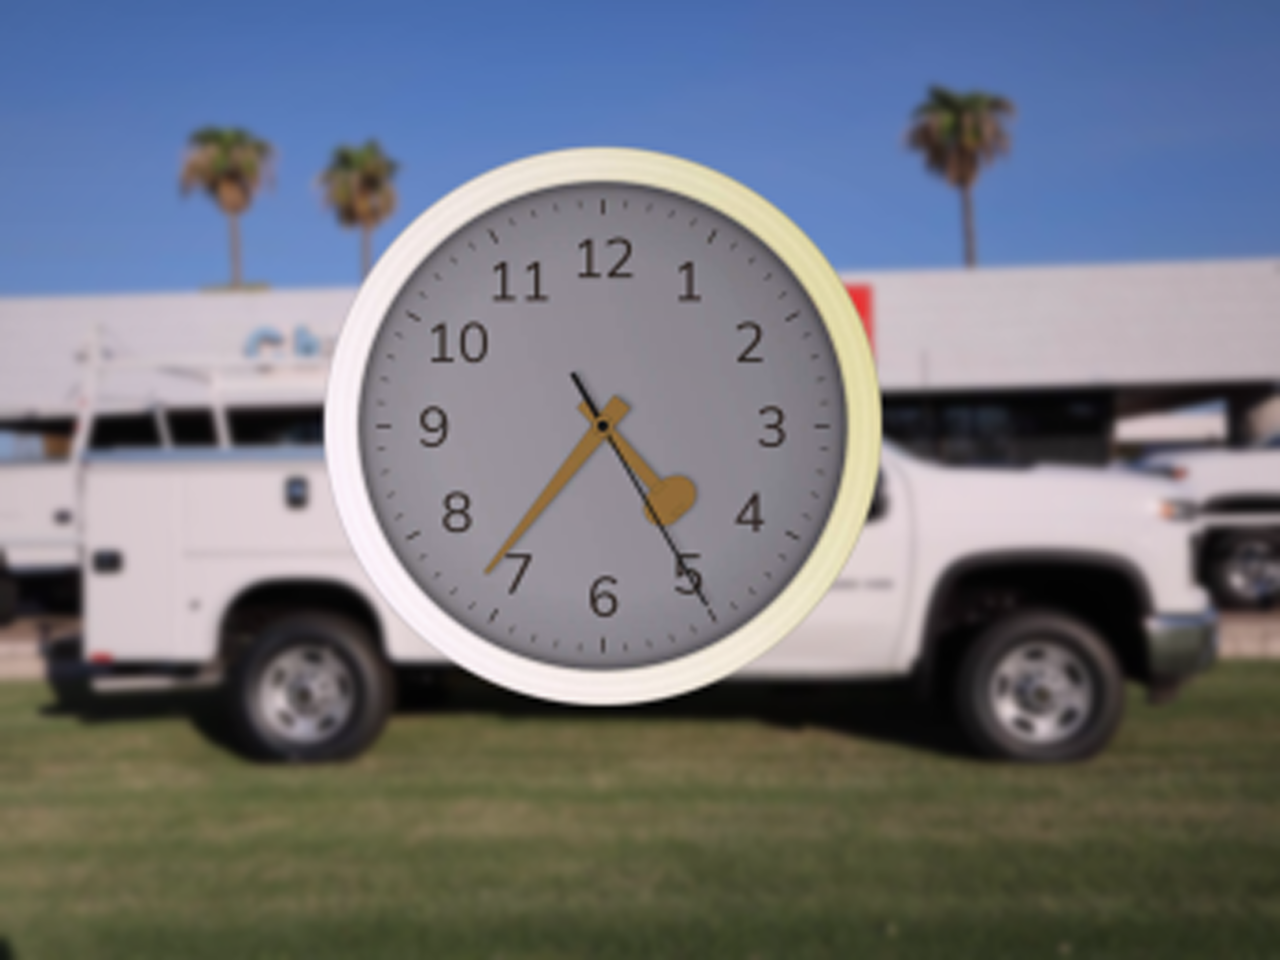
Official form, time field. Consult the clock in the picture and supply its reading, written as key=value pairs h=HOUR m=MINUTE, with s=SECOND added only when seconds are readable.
h=4 m=36 s=25
